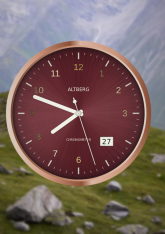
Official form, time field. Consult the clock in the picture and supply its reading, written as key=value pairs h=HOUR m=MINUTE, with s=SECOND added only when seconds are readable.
h=7 m=48 s=27
